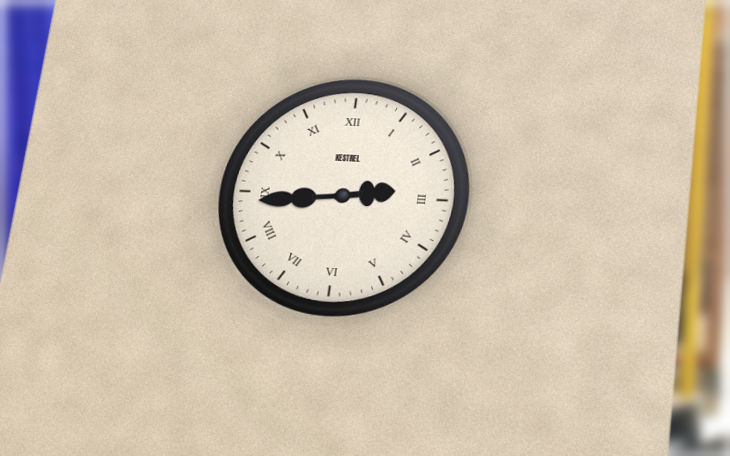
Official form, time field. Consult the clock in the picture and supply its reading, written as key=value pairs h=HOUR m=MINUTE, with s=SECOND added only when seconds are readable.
h=2 m=44
